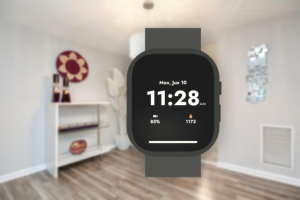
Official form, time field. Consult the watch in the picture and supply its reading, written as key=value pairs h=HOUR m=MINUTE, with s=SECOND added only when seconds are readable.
h=11 m=28
